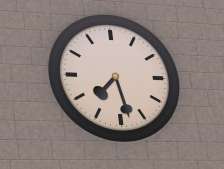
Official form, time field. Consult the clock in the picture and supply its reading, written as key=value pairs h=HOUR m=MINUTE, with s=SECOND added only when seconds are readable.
h=7 m=28
